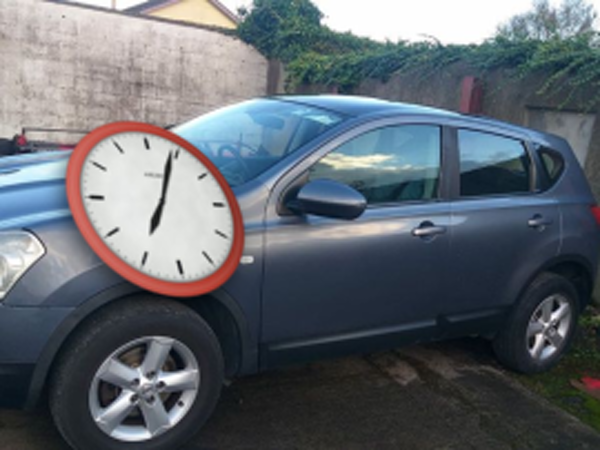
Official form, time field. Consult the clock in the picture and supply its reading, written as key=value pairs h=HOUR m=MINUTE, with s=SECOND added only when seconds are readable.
h=7 m=4
